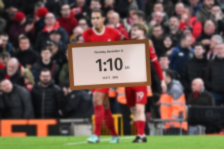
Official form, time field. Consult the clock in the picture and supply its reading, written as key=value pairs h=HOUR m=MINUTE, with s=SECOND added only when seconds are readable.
h=1 m=10
